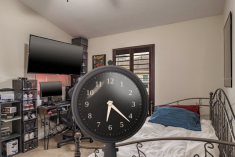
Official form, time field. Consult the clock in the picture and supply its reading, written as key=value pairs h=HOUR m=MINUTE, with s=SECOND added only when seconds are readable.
h=6 m=22
